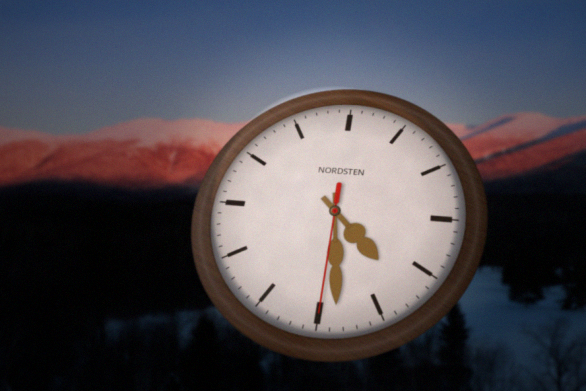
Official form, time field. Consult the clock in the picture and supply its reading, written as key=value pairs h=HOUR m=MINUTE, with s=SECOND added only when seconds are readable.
h=4 m=28 s=30
